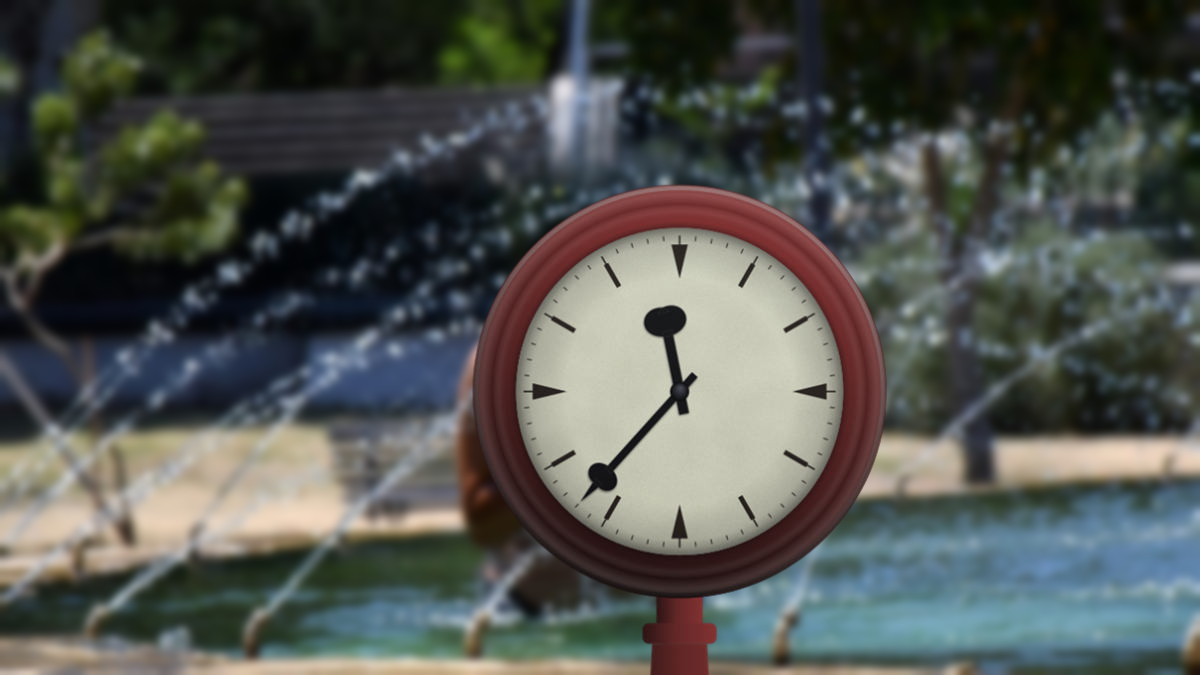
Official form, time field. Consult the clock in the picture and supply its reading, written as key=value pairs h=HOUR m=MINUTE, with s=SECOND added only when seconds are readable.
h=11 m=37
